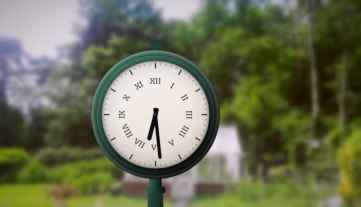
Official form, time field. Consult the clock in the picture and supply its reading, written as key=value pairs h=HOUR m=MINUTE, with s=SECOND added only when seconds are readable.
h=6 m=29
